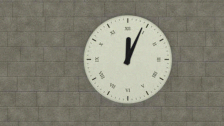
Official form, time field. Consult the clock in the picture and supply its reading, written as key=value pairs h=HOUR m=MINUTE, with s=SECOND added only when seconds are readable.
h=12 m=4
